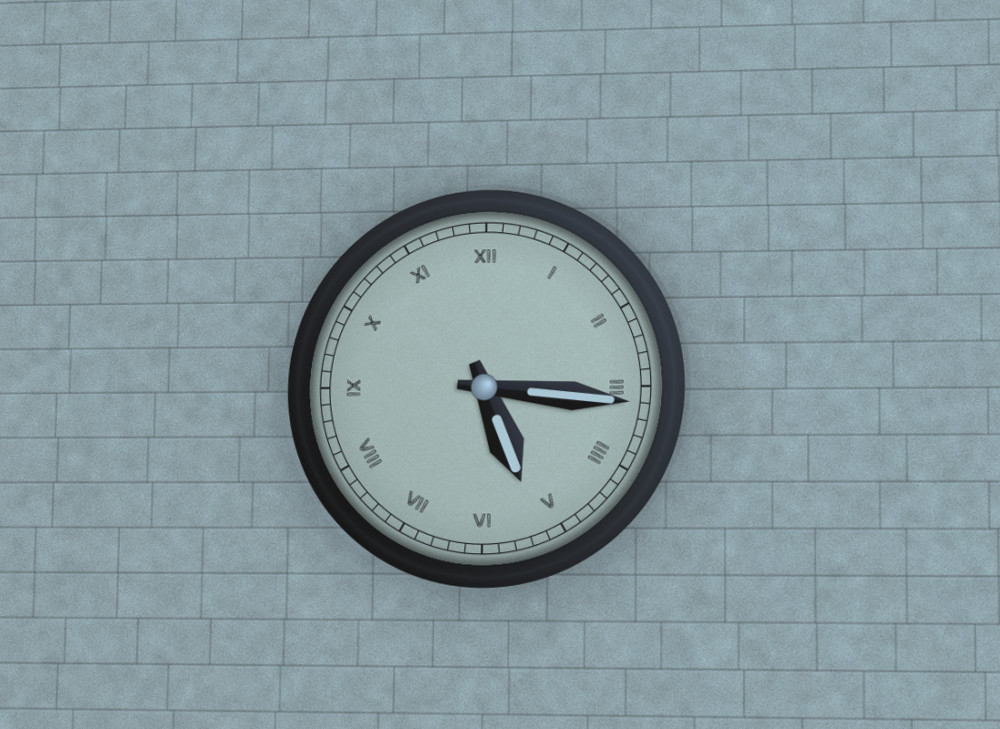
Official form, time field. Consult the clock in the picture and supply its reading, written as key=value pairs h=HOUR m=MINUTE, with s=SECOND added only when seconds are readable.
h=5 m=16
